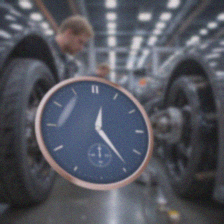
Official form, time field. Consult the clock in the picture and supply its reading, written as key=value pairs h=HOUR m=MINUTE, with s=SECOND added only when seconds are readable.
h=12 m=24
